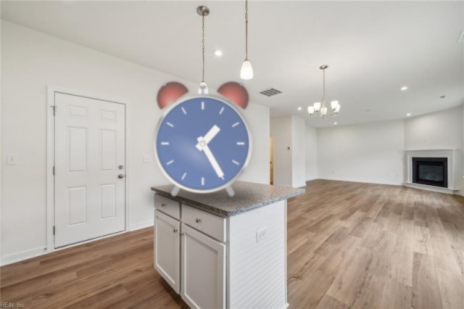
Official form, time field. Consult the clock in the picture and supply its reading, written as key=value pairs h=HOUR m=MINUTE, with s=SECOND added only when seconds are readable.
h=1 m=25
